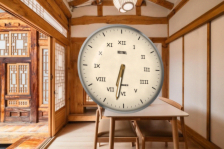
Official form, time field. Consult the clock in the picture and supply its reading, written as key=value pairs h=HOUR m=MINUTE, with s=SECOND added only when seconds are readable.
h=6 m=32
